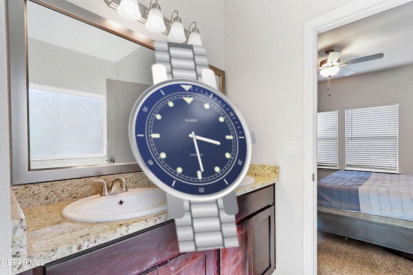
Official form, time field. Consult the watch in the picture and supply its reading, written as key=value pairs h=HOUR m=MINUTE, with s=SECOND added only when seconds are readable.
h=3 m=29
